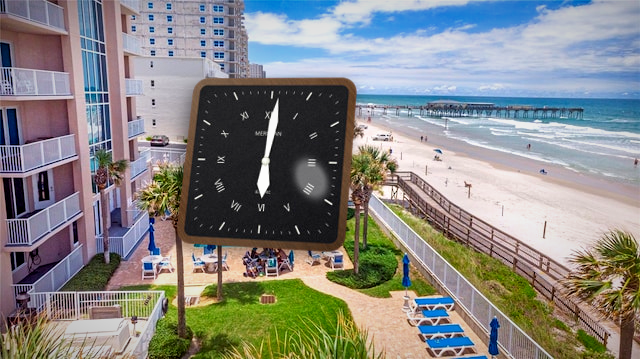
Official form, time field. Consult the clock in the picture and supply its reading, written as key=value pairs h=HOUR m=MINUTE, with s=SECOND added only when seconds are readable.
h=6 m=1
